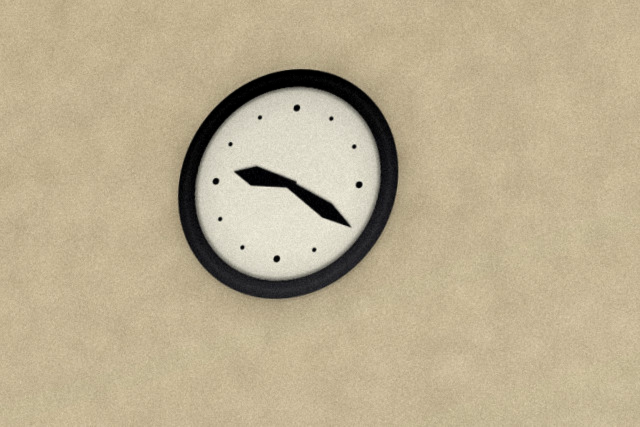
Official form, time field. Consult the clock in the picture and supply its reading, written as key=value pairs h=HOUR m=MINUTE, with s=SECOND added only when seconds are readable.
h=9 m=20
